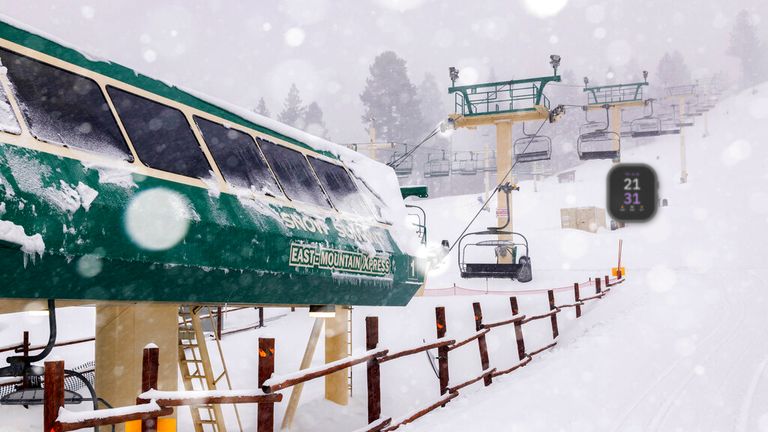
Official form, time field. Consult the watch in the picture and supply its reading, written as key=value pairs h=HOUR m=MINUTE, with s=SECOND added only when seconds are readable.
h=21 m=31
